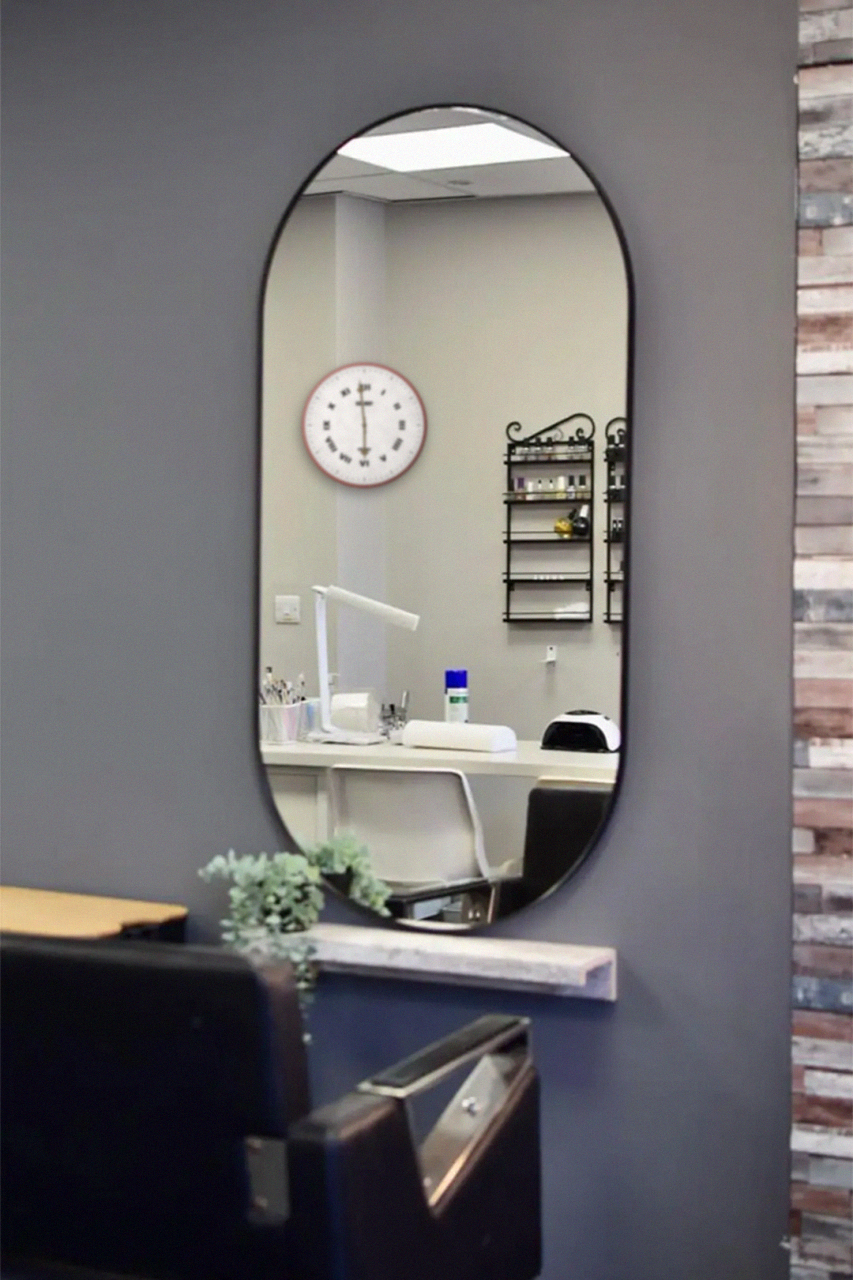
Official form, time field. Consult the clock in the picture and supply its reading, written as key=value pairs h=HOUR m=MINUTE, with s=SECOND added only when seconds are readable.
h=5 m=59
